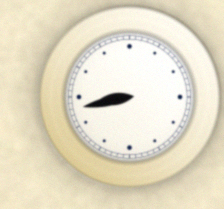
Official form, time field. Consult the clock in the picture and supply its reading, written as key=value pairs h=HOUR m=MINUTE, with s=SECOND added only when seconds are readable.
h=8 m=43
